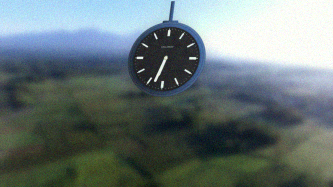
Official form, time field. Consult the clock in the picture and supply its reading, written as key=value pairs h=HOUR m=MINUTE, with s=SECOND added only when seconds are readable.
h=6 m=33
